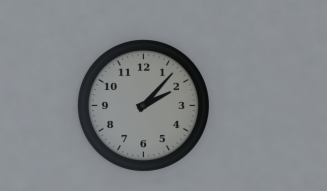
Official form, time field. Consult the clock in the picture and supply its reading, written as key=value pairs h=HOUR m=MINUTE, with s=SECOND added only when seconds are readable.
h=2 m=7
